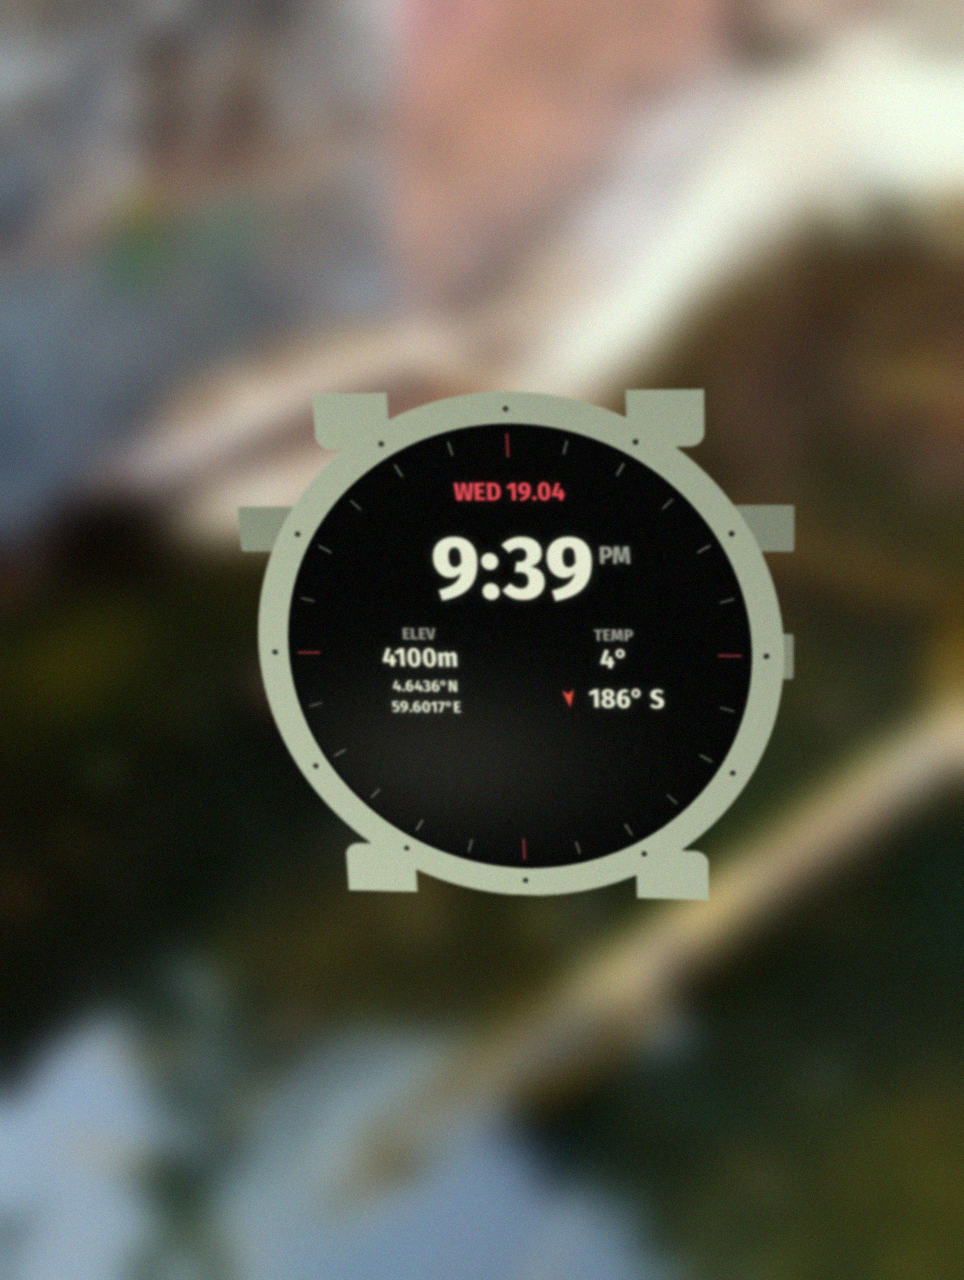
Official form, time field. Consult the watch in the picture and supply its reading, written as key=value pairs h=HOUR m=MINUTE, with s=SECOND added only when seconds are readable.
h=9 m=39
